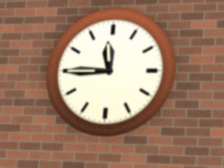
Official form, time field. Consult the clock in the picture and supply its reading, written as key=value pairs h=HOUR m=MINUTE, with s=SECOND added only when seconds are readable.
h=11 m=45
